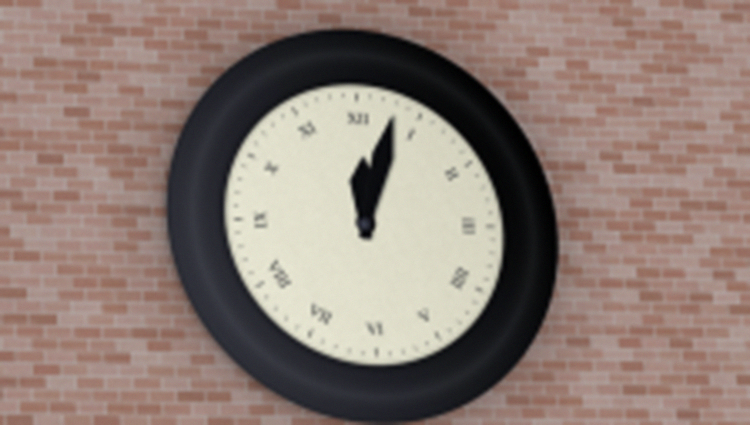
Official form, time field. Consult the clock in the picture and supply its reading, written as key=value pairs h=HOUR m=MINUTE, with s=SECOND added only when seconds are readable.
h=12 m=3
